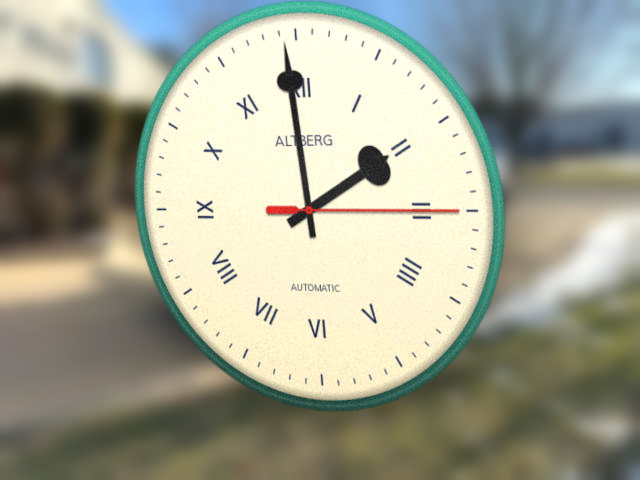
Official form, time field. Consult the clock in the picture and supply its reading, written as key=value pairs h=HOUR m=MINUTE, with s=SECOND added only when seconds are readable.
h=1 m=59 s=15
